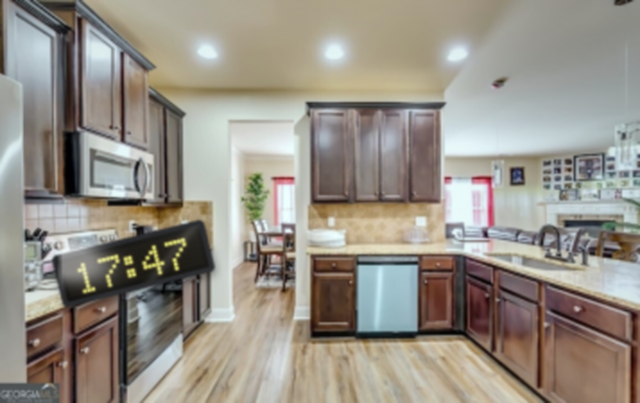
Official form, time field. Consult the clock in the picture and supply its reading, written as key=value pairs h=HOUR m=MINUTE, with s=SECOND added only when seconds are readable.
h=17 m=47
